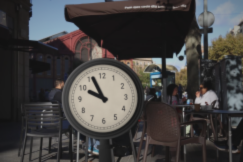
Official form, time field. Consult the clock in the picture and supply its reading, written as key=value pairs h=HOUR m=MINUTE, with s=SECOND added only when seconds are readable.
h=9 m=56
